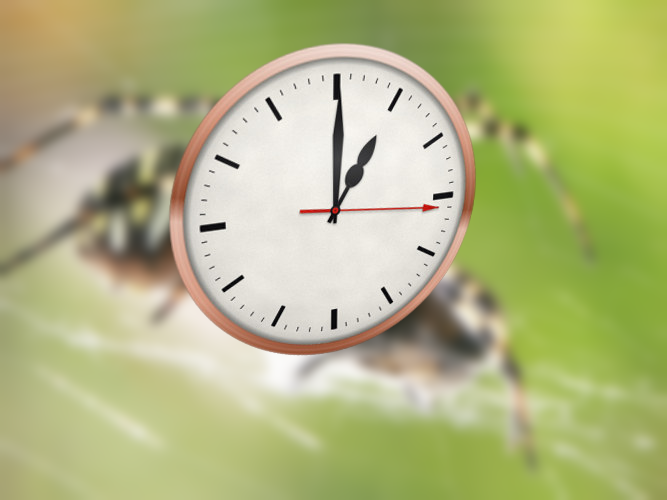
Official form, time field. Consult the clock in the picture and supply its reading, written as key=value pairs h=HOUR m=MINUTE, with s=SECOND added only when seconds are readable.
h=1 m=0 s=16
